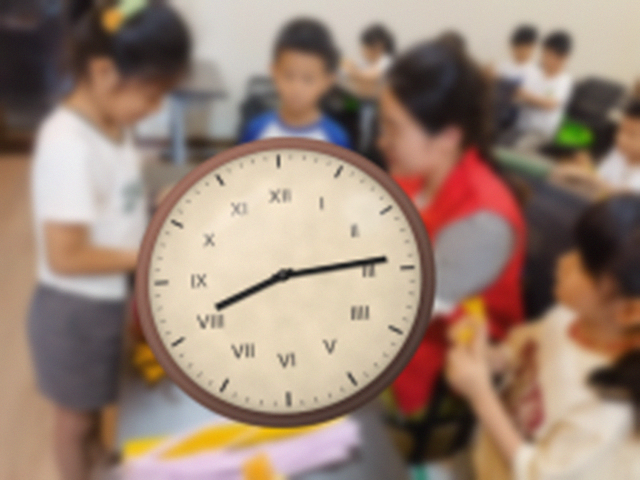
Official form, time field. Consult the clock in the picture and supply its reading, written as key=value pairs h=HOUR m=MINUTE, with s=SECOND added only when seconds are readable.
h=8 m=14
